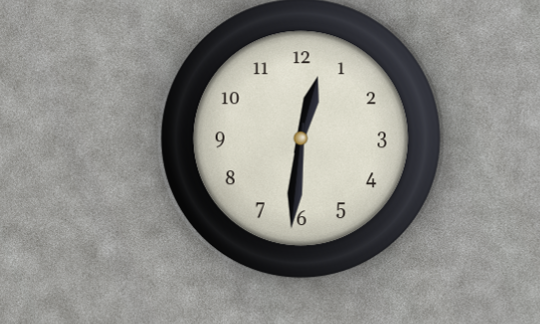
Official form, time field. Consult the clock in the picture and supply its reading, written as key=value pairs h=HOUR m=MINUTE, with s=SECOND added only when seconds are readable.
h=12 m=31
